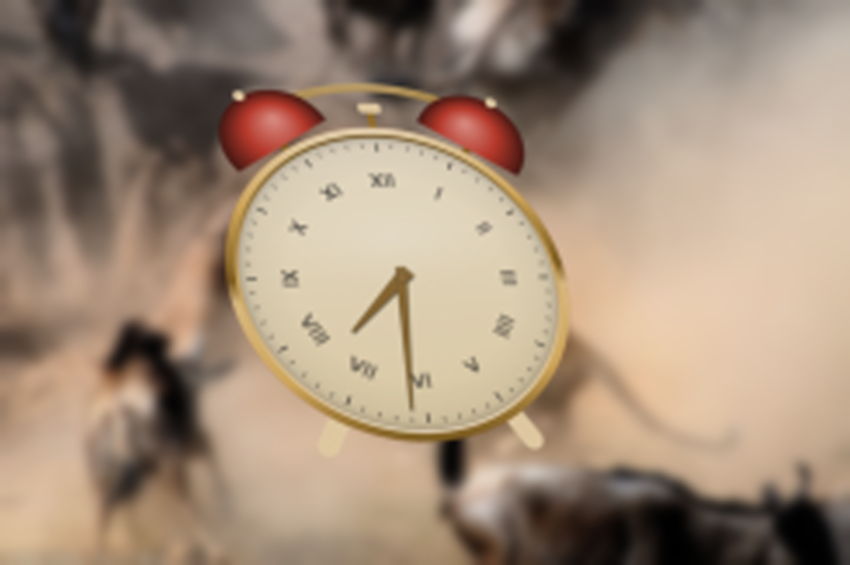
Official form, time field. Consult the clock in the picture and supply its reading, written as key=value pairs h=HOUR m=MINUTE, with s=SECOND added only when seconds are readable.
h=7 m=31
